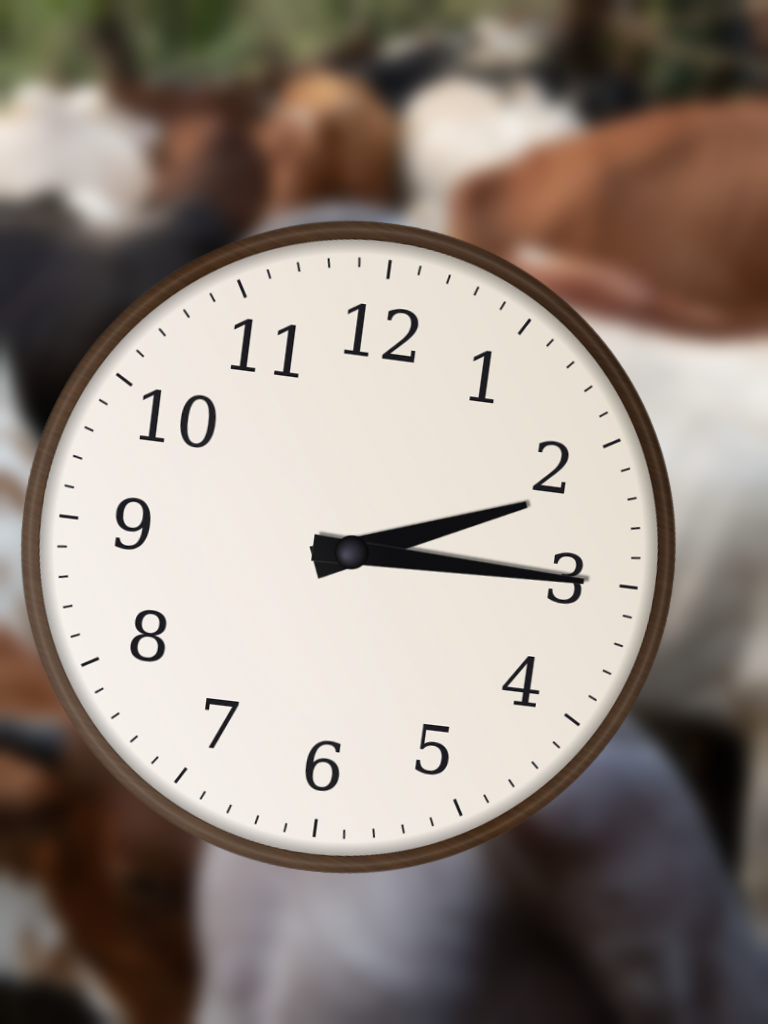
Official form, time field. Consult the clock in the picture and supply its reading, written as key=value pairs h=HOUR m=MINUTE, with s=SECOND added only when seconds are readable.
h=2 m=15
